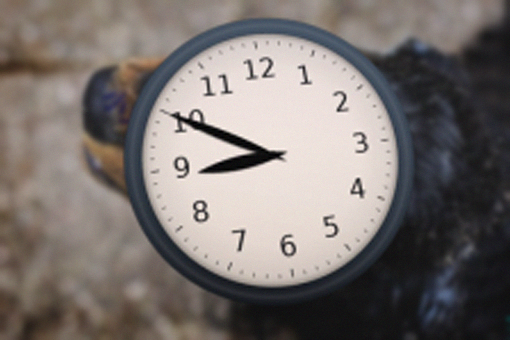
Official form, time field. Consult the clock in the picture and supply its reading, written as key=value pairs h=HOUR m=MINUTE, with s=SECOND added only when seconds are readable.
h=8 m=50
